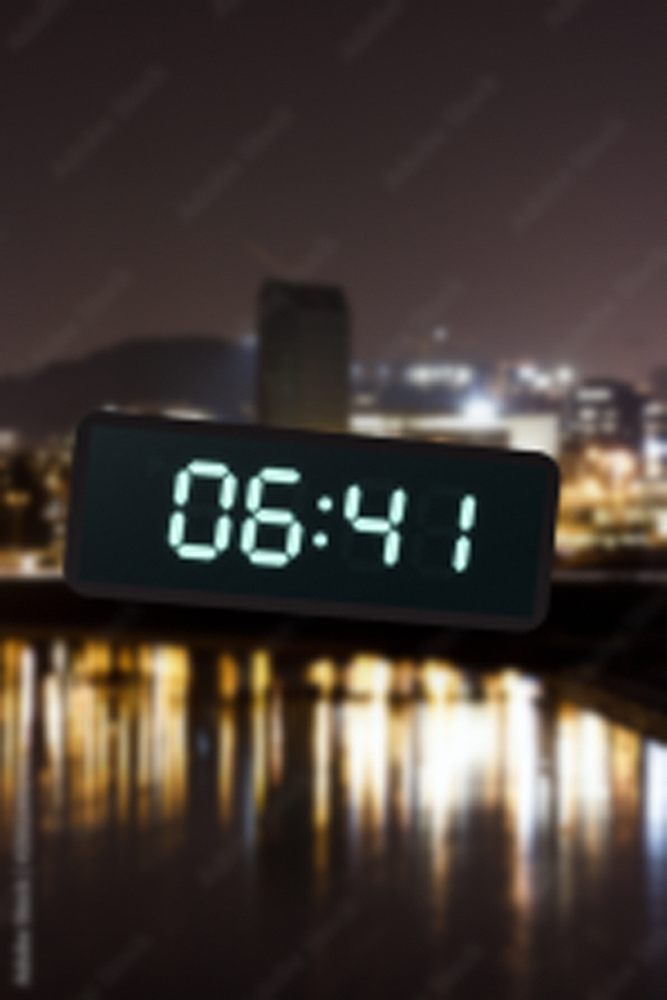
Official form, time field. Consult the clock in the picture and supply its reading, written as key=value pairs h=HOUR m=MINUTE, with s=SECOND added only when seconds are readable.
h=6 m=41
